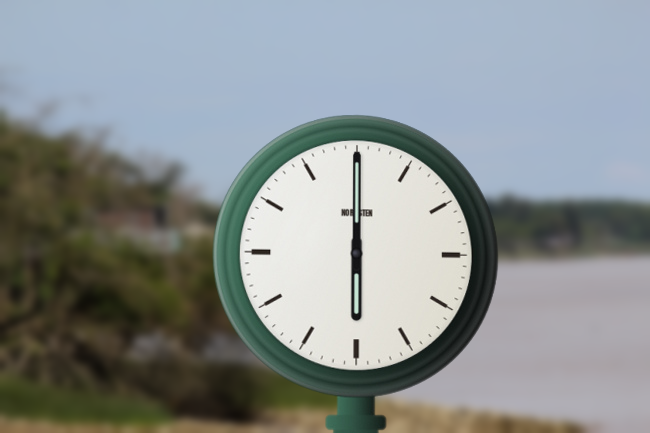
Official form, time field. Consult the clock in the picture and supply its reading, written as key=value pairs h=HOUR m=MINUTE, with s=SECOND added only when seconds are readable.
h=6 m=0
